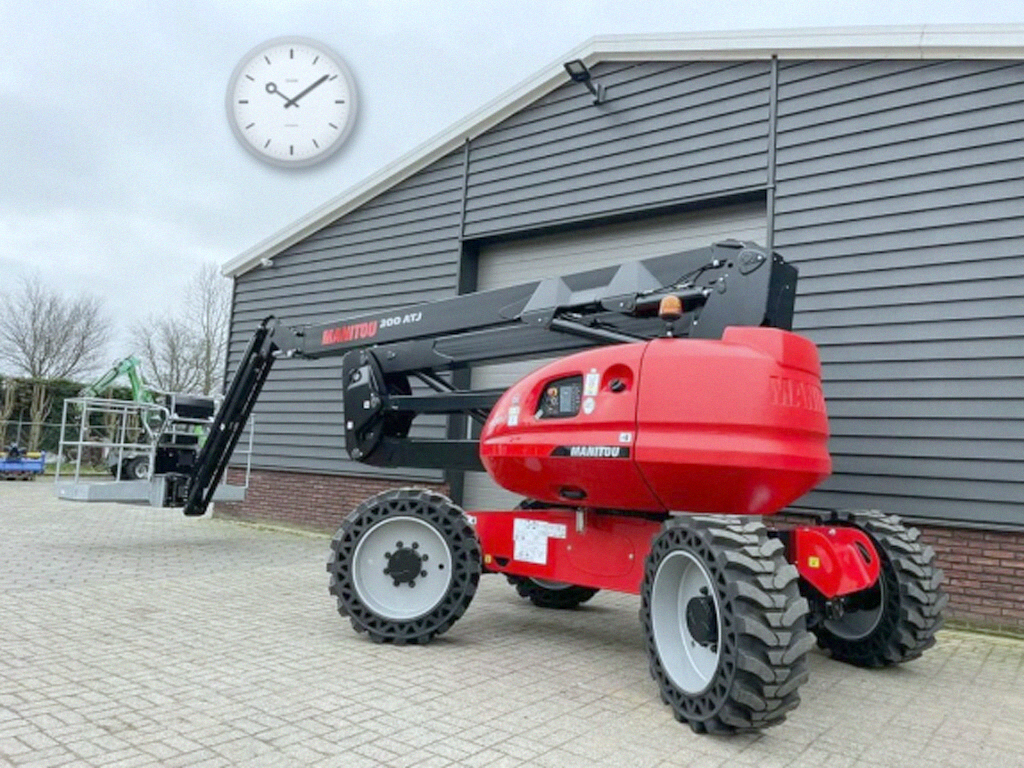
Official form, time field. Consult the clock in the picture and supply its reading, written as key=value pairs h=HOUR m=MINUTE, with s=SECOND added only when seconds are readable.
h=10 m=9
